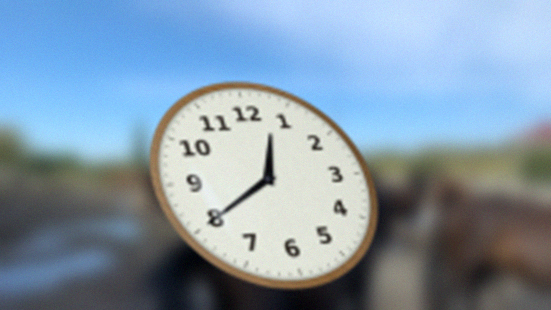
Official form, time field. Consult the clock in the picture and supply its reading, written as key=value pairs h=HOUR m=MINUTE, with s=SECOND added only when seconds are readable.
h=12 m=40
